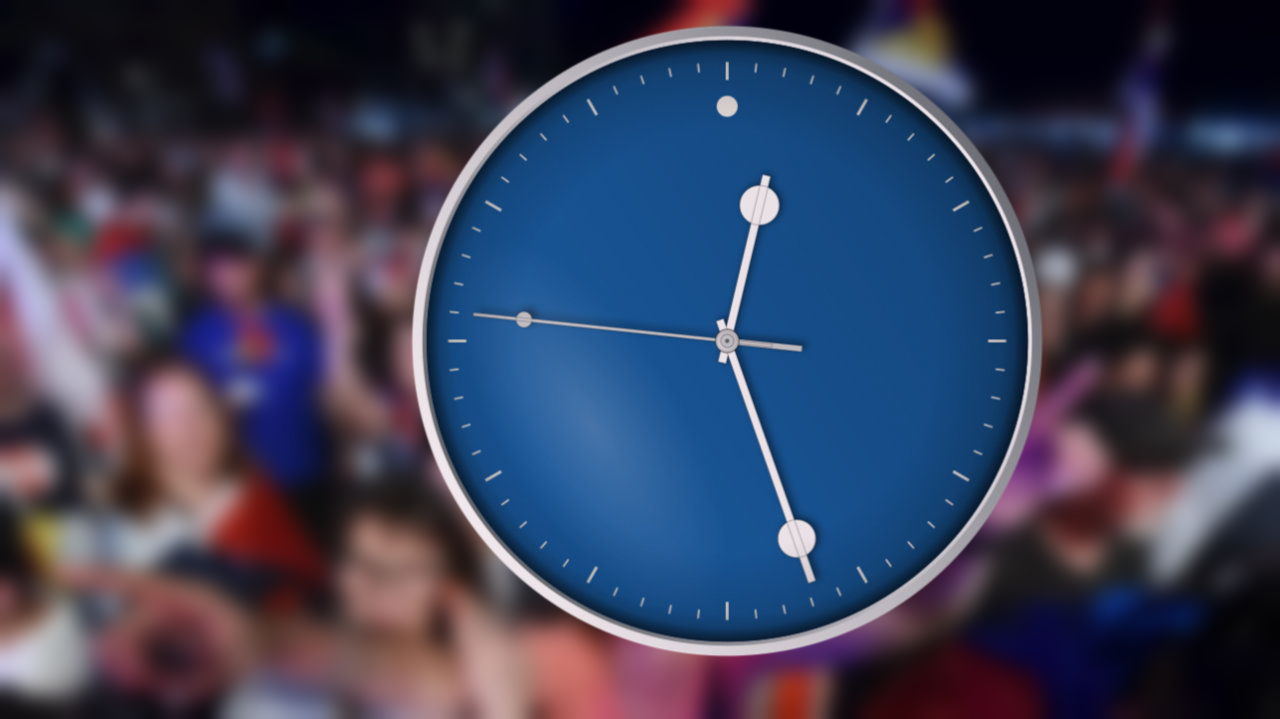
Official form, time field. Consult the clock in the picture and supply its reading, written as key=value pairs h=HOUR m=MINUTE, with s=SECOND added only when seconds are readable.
h=12 m=26 s=46
